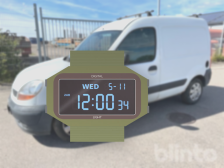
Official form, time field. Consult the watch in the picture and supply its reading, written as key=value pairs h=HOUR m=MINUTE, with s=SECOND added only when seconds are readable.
h=12 m=0 s=34
